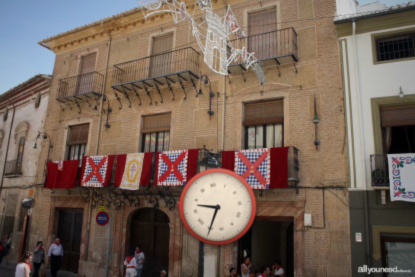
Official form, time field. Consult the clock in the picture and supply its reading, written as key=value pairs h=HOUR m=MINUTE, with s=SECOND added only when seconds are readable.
h=9 m=35
